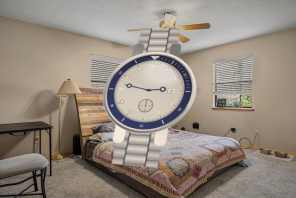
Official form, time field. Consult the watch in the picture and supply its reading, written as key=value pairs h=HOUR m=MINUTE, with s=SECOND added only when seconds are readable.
h=2 m=47
